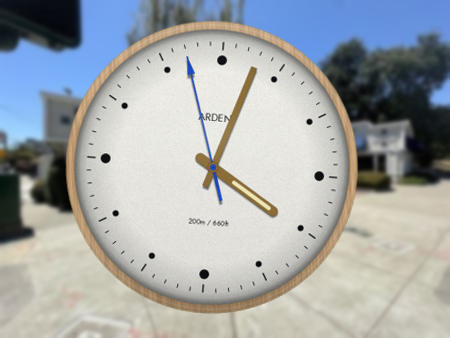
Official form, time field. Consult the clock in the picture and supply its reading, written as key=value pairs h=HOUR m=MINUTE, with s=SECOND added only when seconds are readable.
h=4 m=2 s=57
